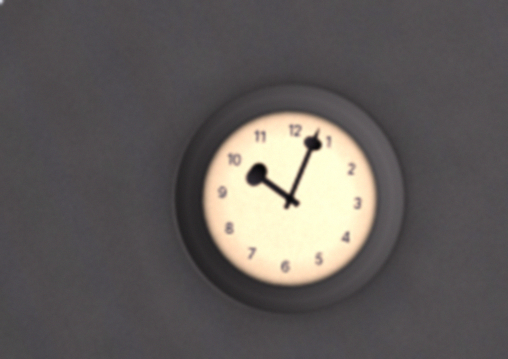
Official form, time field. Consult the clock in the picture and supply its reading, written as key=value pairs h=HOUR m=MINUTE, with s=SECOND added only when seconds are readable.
h=10 m=3
